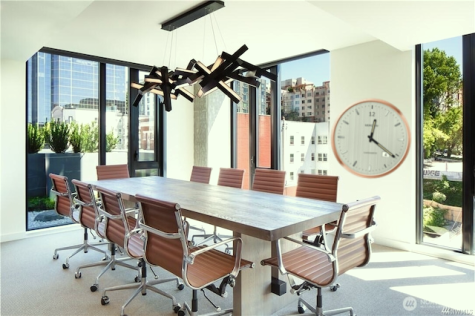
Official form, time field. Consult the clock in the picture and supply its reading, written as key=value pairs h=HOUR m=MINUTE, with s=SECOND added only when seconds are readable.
h=12 m=21
